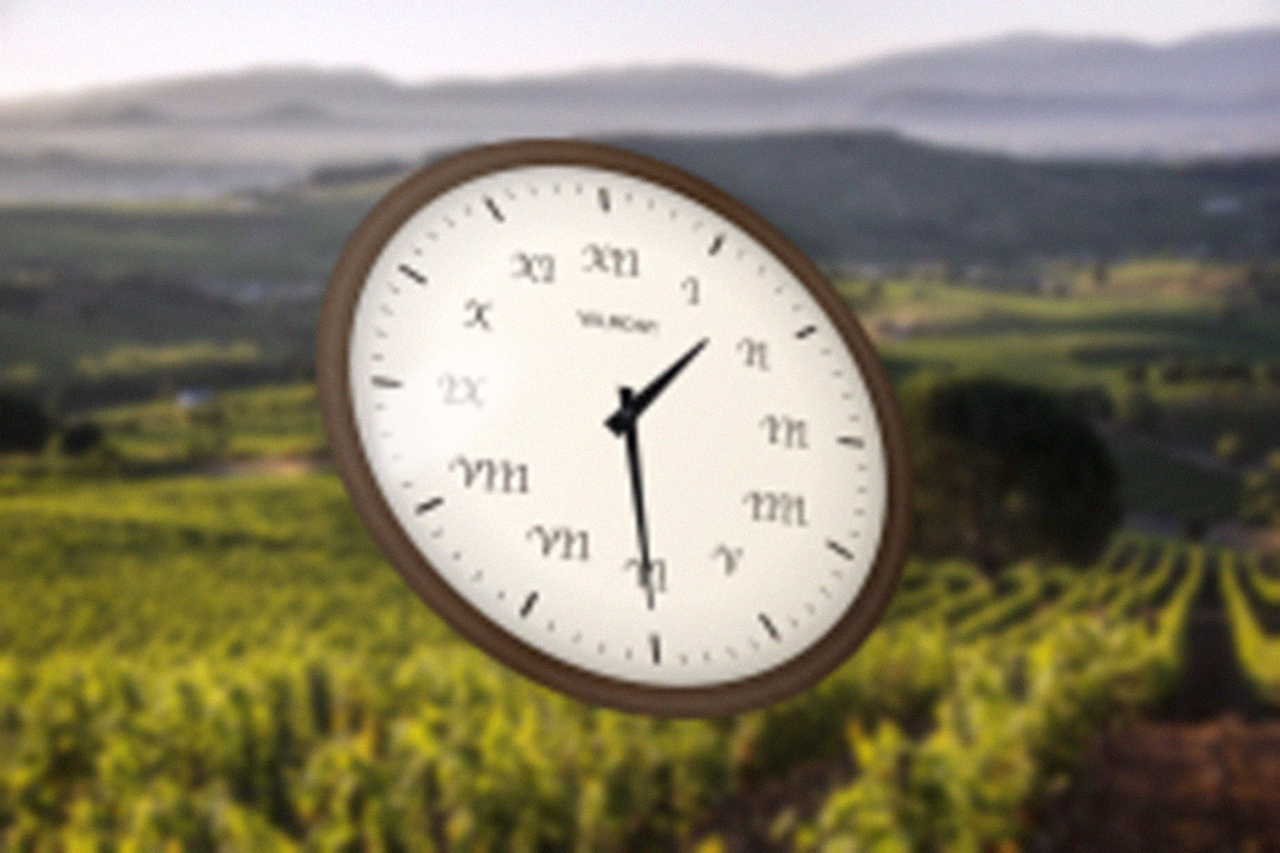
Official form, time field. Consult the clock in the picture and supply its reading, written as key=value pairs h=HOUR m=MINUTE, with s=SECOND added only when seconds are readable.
h=1 m=30
